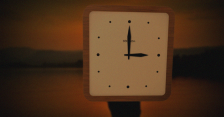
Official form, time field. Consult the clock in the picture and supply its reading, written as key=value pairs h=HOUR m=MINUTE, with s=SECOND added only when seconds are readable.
h=3 m=0
